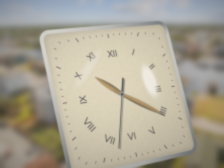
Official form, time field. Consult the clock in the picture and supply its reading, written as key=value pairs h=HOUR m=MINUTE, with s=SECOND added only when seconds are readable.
h=10 m=20 s=33
